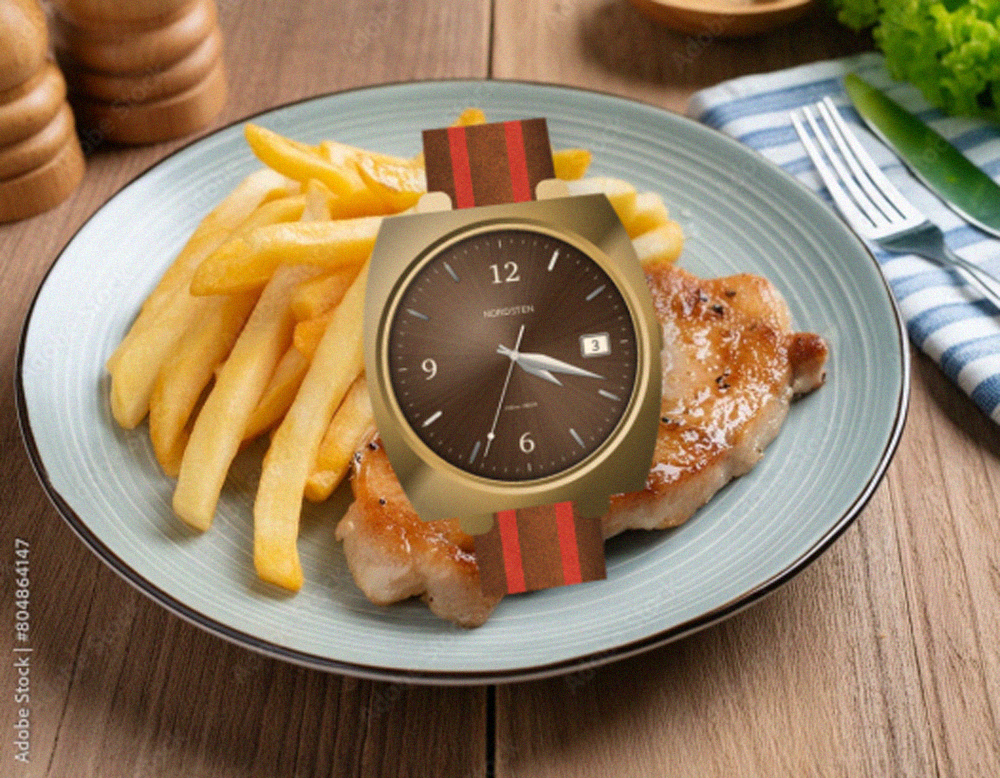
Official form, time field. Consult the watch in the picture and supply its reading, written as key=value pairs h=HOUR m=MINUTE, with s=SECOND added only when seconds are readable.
h=4 m=18 s=34
